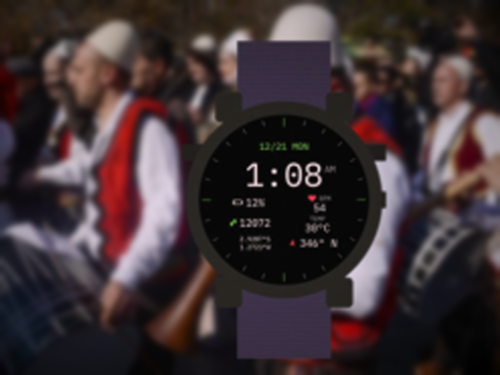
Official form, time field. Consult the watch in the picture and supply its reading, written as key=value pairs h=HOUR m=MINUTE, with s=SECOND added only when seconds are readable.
h=1 m=8
